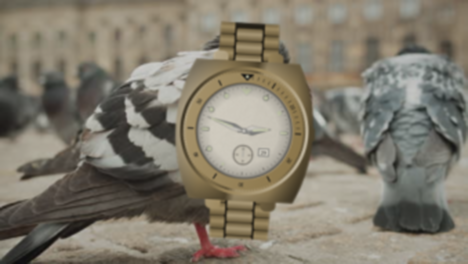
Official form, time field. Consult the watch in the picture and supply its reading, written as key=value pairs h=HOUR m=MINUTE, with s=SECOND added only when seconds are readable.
h=2 m=48
